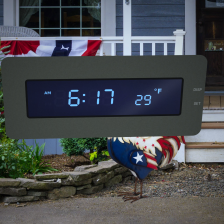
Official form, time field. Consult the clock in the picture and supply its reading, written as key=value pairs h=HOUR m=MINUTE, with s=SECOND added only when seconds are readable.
h=6 m=17
